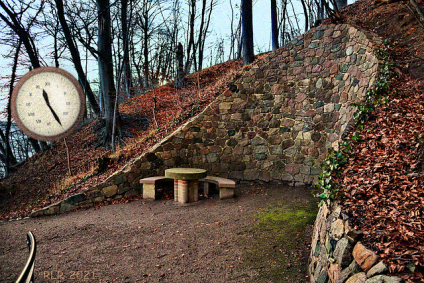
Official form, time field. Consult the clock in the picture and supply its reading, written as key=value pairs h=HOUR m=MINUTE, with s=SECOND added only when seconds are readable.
h=11 m=25
